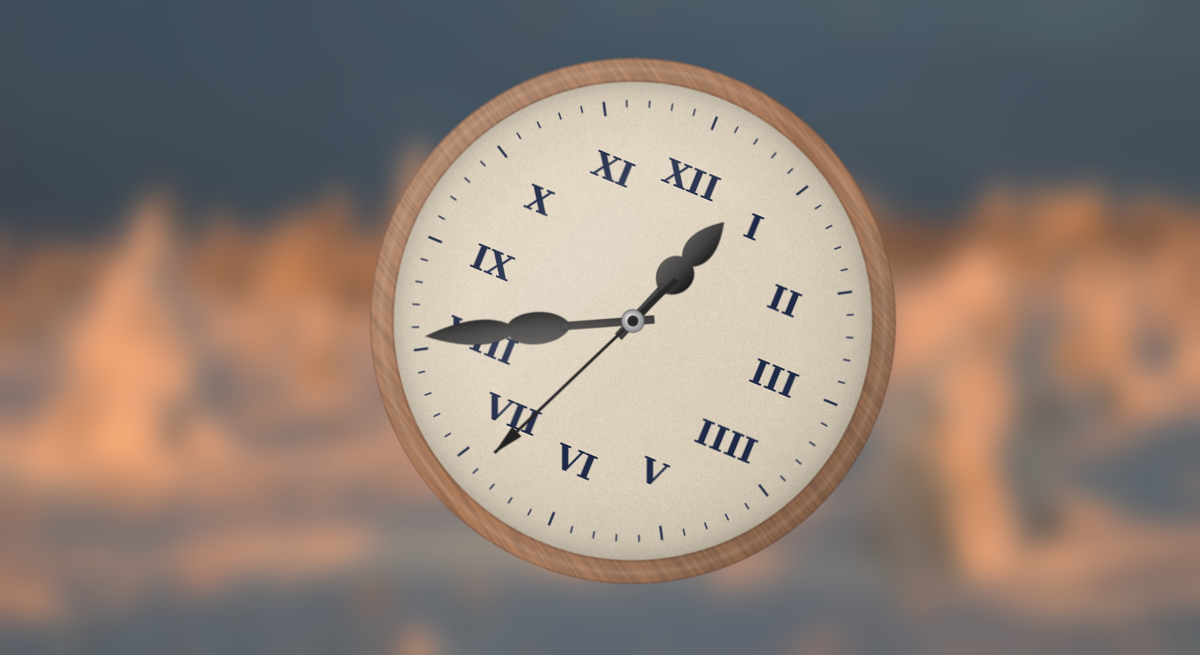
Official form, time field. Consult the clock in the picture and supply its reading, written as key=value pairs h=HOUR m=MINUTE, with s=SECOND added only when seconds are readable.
h=12 m=40 s=34
